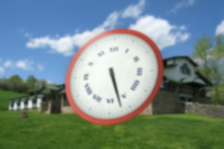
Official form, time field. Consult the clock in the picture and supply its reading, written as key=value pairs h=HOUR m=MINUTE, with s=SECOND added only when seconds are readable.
h=5 m=27
